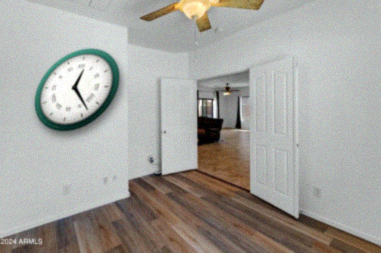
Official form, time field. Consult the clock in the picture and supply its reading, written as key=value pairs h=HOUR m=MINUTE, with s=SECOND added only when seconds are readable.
h=12 m=23
